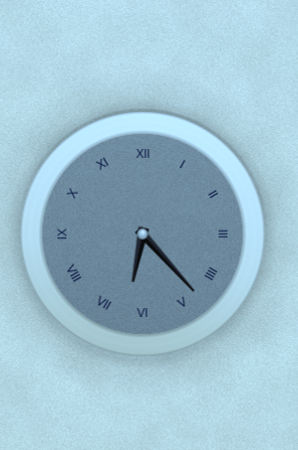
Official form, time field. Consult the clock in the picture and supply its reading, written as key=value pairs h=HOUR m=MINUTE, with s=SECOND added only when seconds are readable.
h=6 m=23
